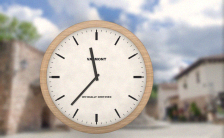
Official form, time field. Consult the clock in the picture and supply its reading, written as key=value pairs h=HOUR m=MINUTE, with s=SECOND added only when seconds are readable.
h=11 m=37
